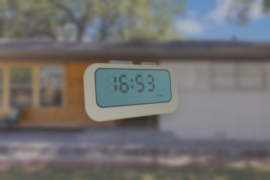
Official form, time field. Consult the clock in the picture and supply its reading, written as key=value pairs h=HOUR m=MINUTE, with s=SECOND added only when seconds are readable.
h=16 m=53
